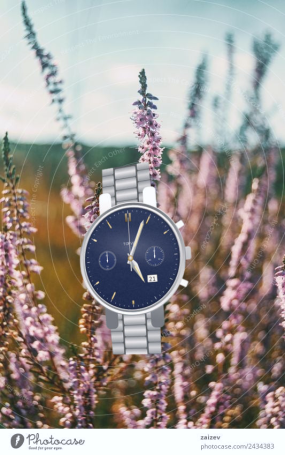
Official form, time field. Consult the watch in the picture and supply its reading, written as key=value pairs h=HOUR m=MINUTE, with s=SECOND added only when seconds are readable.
h=5 m=4
